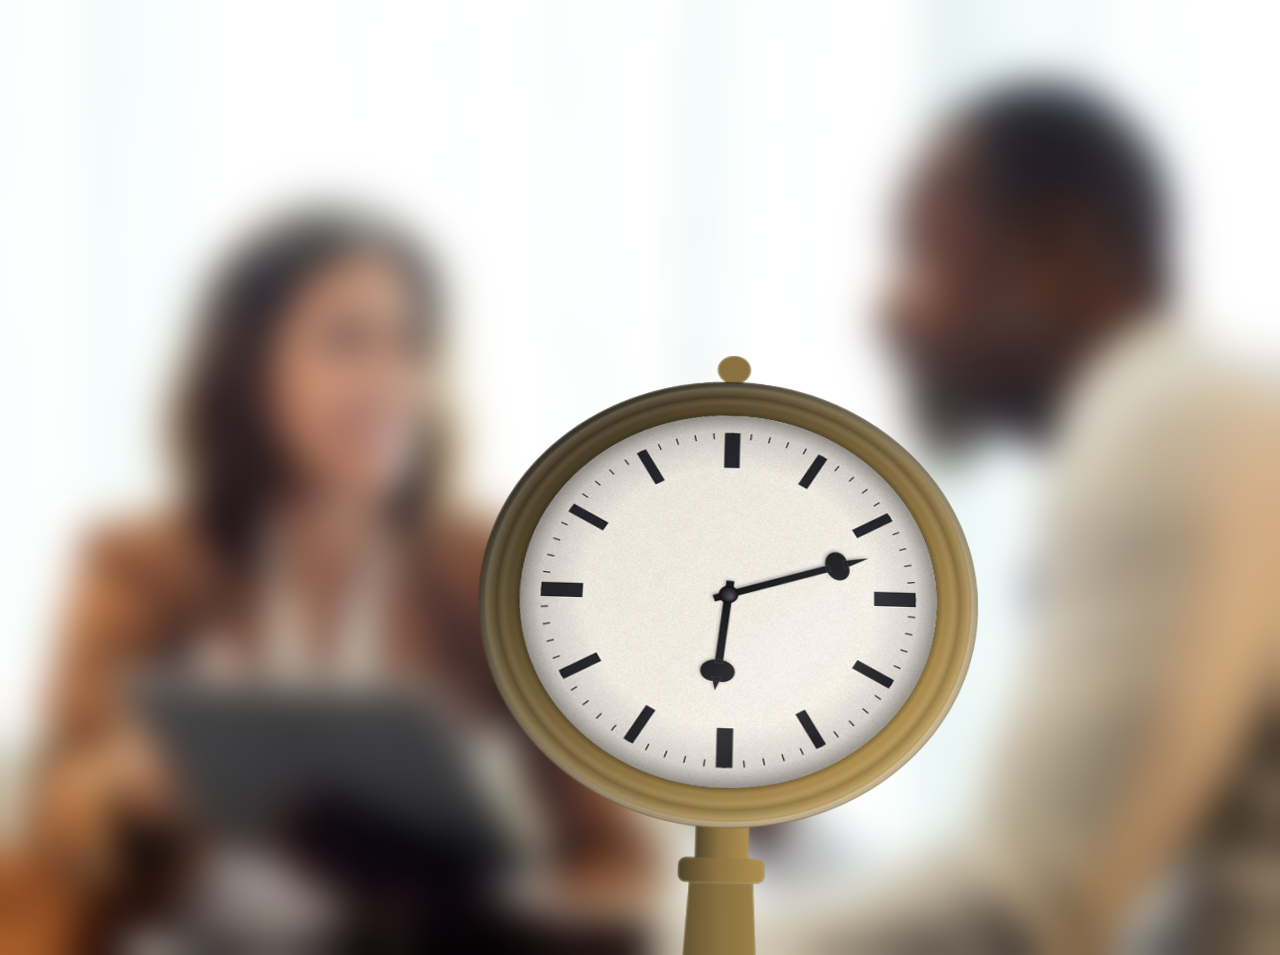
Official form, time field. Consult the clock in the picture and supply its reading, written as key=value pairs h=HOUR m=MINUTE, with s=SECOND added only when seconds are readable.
h=6 m=12
